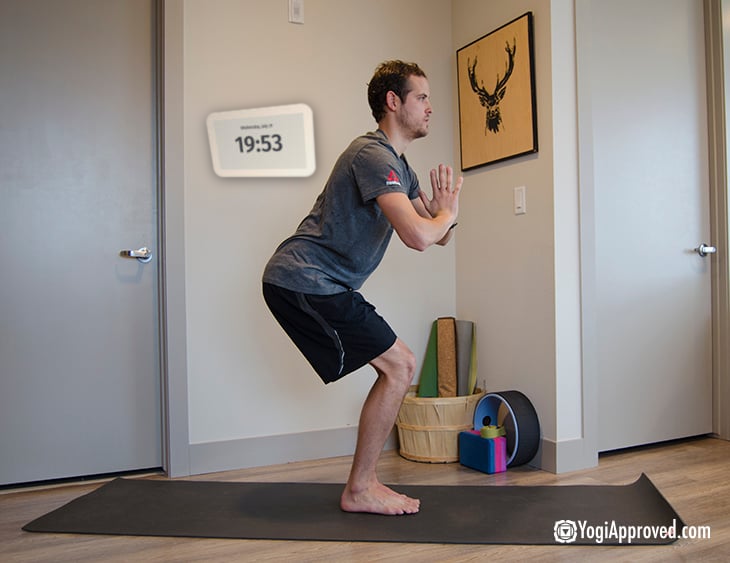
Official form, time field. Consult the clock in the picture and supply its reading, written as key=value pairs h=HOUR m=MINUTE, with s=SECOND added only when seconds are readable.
h=19 m=53
